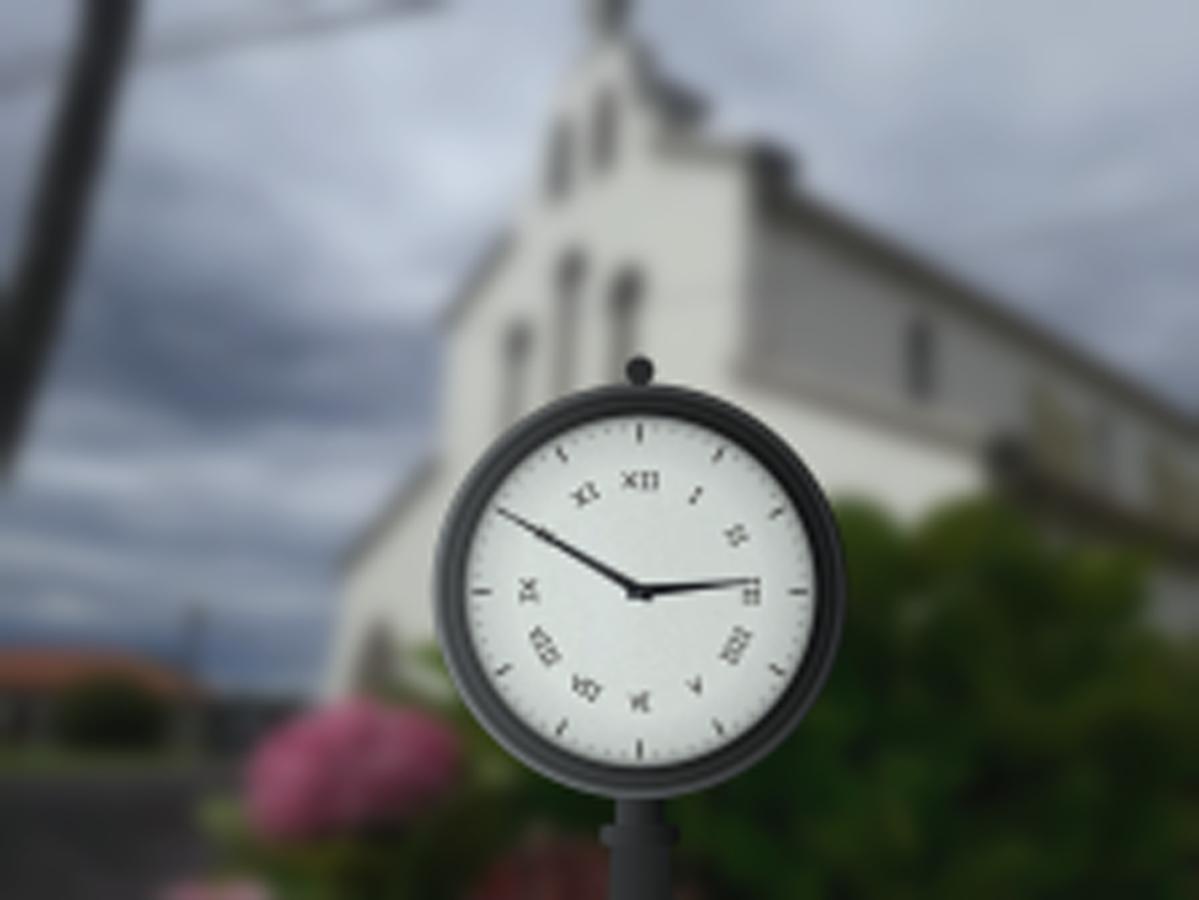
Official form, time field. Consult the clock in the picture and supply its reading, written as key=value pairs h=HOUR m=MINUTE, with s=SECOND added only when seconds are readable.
h=2 m=50
